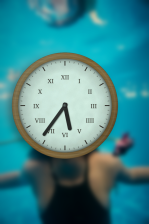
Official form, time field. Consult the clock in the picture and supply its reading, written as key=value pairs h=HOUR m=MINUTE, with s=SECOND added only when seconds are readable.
h=5 m=36
